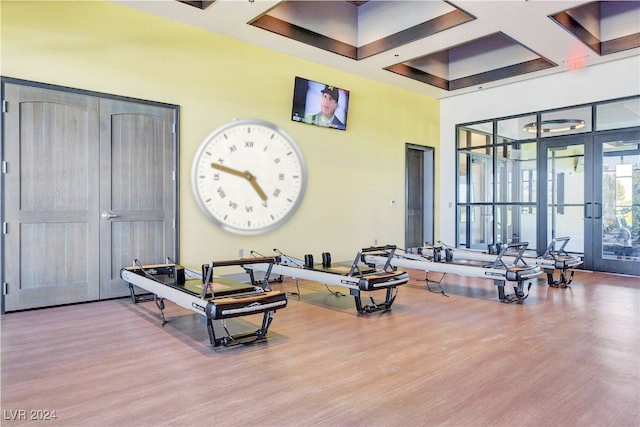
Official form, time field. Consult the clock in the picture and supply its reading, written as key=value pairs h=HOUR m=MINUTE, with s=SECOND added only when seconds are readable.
h=4 m=48
